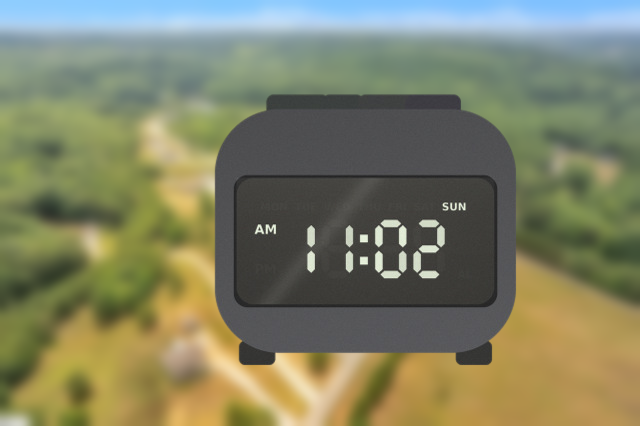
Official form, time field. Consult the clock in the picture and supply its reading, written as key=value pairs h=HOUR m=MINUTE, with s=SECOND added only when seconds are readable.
h=11 m=2
